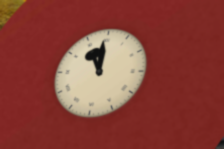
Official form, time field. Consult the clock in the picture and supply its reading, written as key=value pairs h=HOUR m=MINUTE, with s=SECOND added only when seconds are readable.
h=10 m=59
